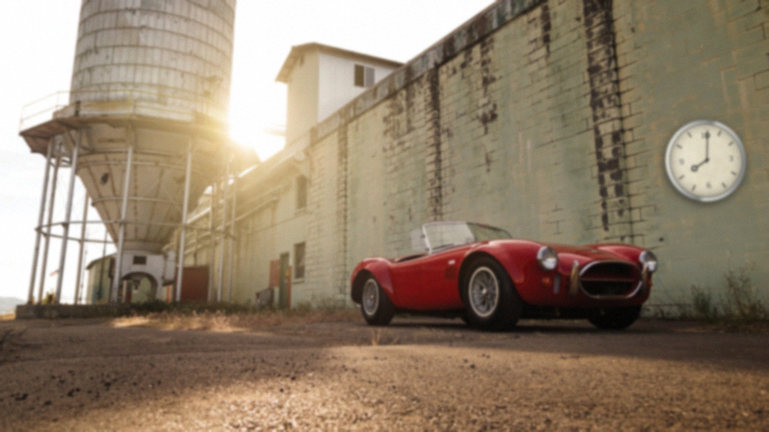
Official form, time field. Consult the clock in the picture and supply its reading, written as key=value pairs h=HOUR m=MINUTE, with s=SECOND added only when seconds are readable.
h=8 m=1
